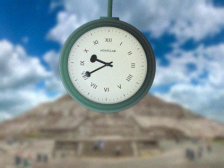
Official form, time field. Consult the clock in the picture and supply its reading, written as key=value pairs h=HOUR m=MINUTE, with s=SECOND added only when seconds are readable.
h=9 m=40
